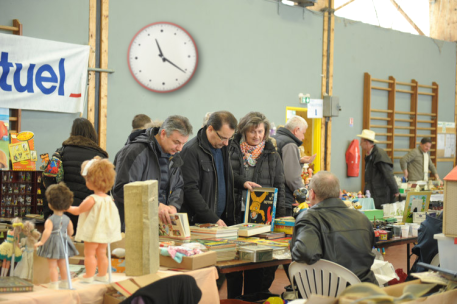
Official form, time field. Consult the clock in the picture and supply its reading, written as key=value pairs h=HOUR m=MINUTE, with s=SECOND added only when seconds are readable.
h=11 m=21
